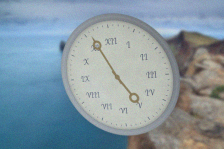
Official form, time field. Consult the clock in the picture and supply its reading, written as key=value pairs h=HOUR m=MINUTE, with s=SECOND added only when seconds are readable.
h=4 m=56
